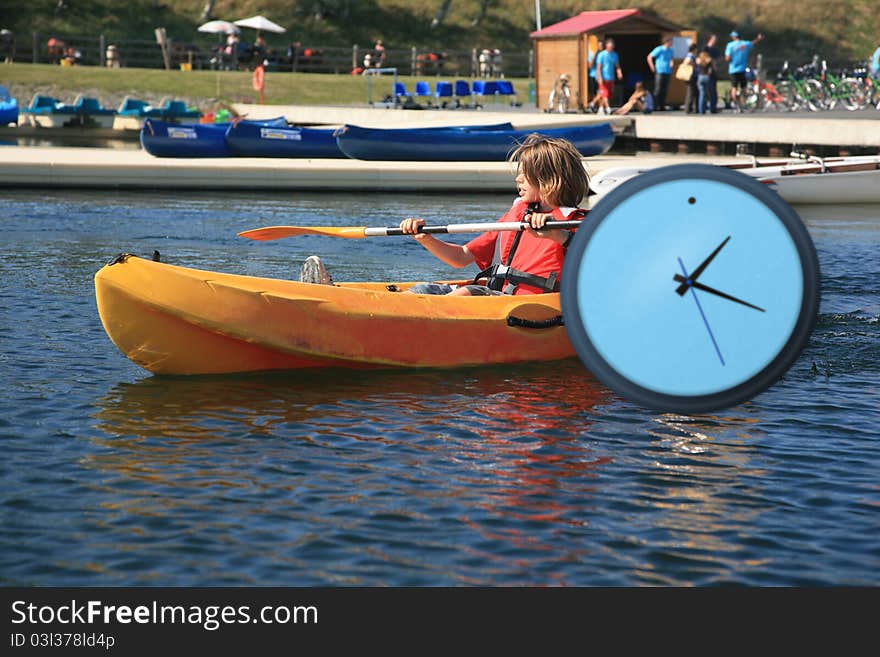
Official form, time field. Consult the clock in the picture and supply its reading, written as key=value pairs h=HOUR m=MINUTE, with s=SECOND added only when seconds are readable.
h=1 m=18 s=26
